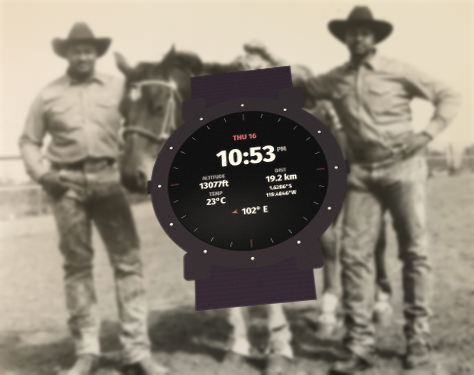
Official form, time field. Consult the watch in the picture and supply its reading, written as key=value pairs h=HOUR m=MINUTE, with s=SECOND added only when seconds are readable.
h=10 m=53
